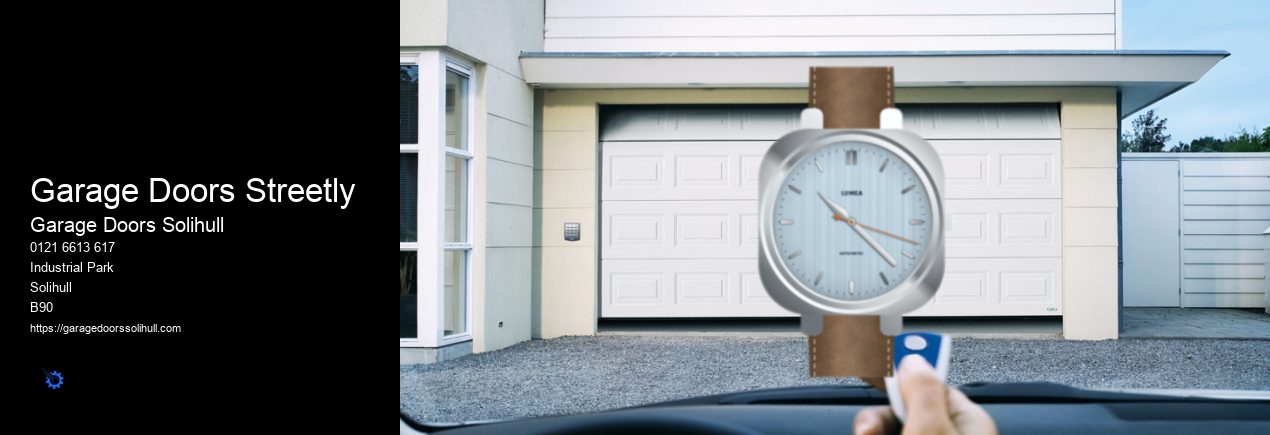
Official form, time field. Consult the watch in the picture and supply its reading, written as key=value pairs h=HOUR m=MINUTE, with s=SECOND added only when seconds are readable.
h=10 m=22 s=18
